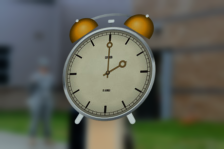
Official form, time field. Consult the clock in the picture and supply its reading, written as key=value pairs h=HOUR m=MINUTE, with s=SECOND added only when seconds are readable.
h=2 m=0
